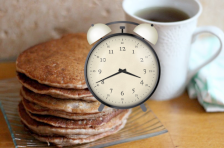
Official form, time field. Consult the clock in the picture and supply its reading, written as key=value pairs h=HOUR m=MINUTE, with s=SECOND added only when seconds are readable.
h=3 m=41
